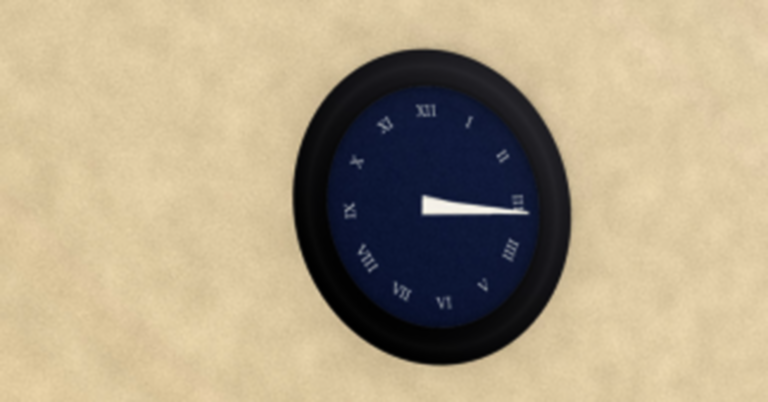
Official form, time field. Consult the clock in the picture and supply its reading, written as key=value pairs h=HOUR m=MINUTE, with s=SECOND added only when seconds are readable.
h=3 m=16
